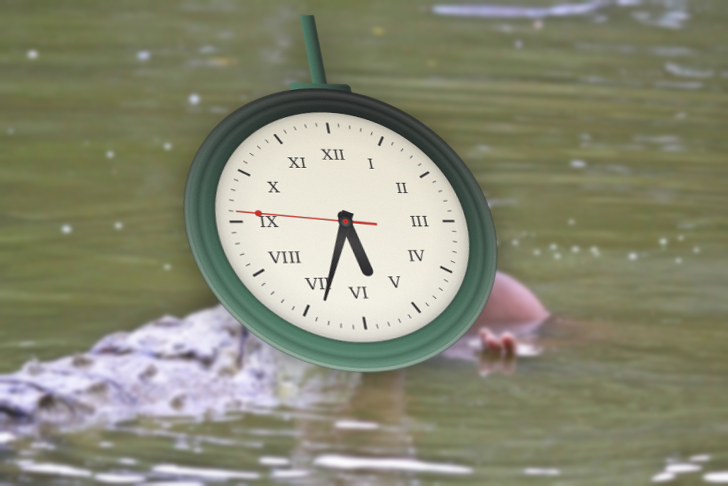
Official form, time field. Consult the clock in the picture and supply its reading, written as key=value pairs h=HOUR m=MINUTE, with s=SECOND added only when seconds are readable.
h=5 m=33 s=46
